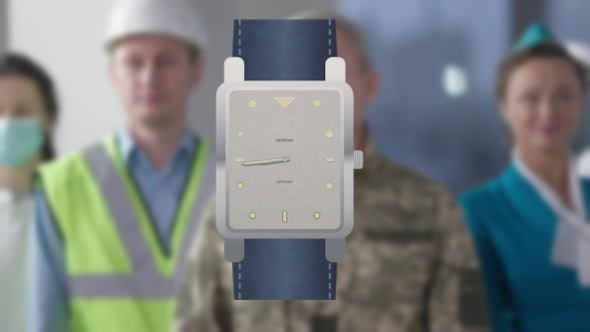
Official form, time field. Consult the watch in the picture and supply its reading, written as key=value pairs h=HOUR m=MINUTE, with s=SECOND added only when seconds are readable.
h=8 m=44
